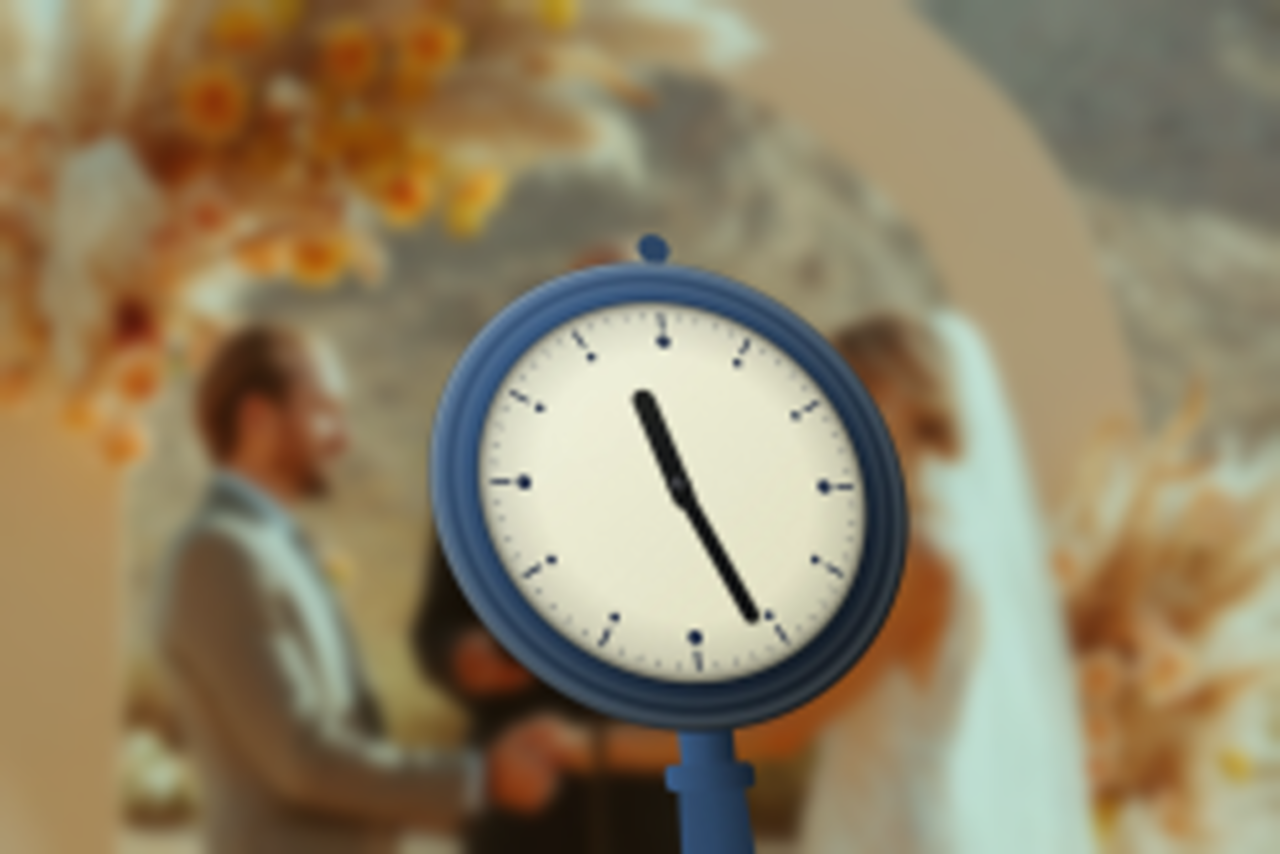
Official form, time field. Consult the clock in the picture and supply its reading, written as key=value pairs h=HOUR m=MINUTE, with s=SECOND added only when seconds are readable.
h=11 m=26
